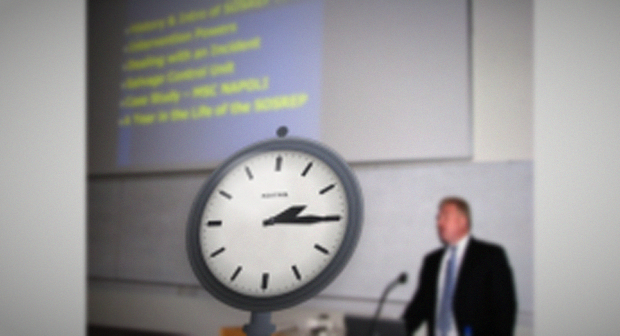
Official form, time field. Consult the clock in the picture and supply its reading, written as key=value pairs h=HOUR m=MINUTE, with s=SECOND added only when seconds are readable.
h=2 m=15
